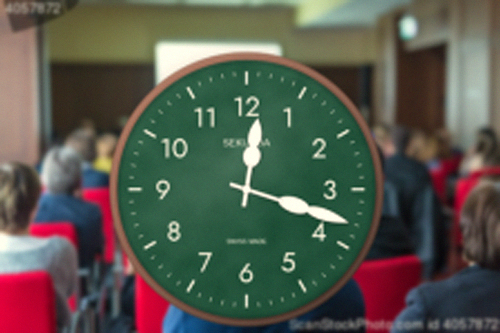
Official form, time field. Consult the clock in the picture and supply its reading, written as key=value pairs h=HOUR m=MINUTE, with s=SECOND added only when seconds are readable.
h=12 m=18
